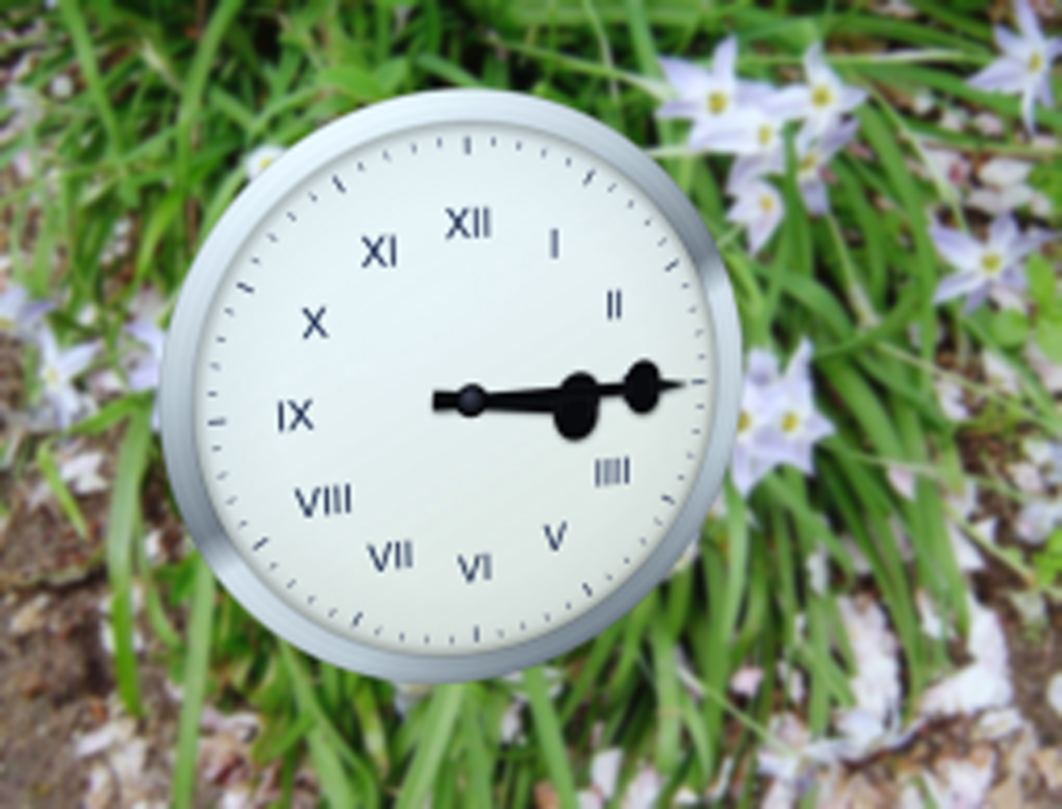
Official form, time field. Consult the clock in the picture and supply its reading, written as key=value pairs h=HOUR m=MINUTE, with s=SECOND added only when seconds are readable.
h=3 m=15
